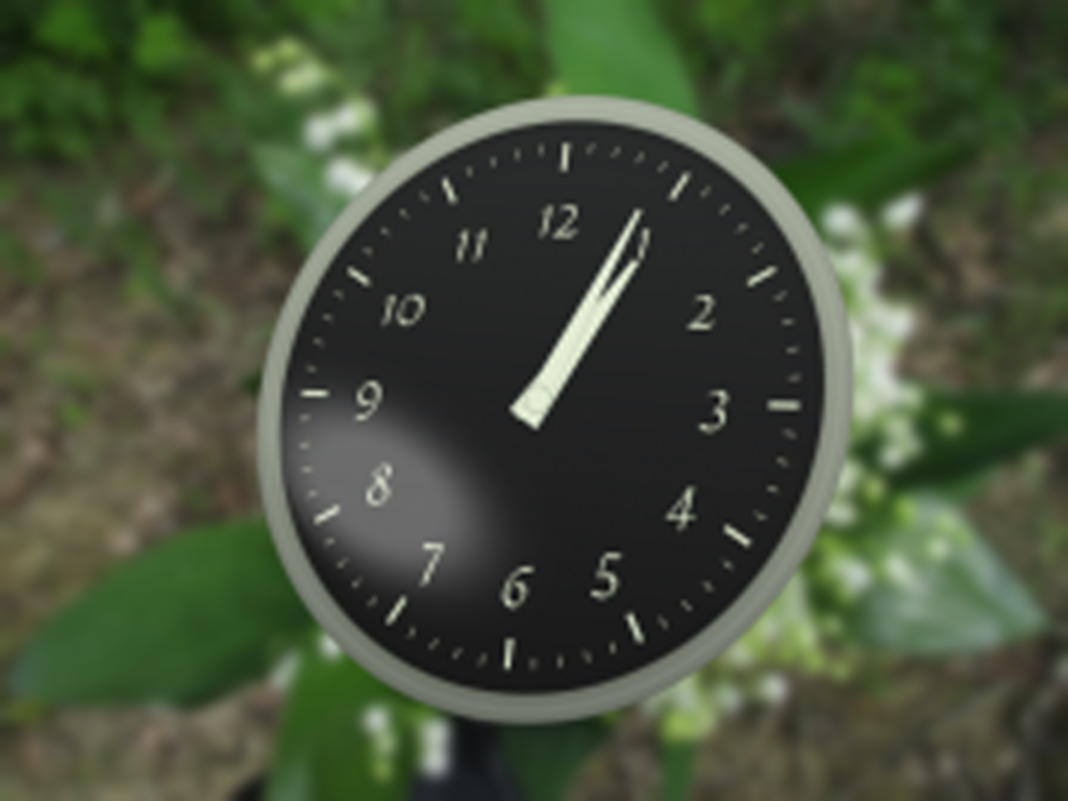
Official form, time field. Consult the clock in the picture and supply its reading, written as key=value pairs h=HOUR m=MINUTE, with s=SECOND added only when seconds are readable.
h=1 m=4
